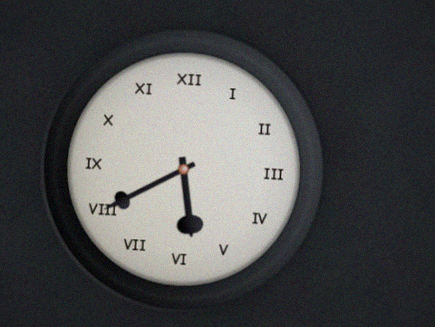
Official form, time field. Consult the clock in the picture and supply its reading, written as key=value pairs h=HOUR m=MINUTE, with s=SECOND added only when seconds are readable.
h=5 m=40
